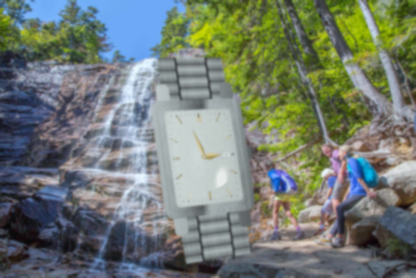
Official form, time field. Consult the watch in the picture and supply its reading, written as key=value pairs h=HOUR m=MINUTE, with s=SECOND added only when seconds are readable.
h=2 m=57
